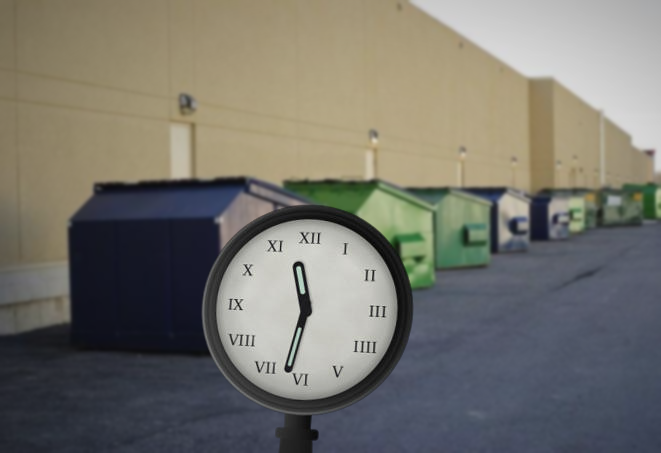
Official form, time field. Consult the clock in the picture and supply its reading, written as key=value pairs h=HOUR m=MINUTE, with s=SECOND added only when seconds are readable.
h=11 m=32
